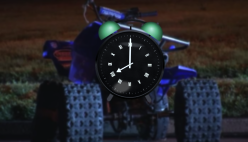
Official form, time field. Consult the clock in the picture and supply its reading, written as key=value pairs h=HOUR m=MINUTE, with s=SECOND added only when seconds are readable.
h=8 m=0
